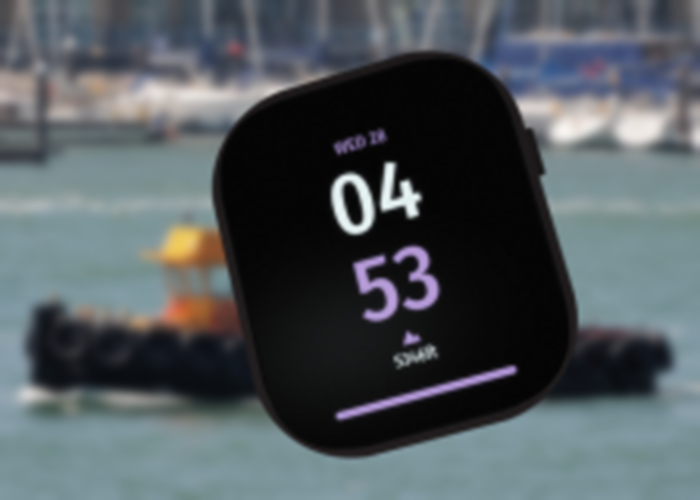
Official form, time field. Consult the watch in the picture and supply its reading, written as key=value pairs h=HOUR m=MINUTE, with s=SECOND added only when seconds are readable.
h=4 m=53
